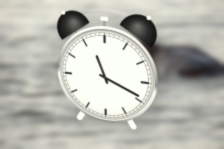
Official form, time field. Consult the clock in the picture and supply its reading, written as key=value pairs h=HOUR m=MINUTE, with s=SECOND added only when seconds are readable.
h=11 m=19
